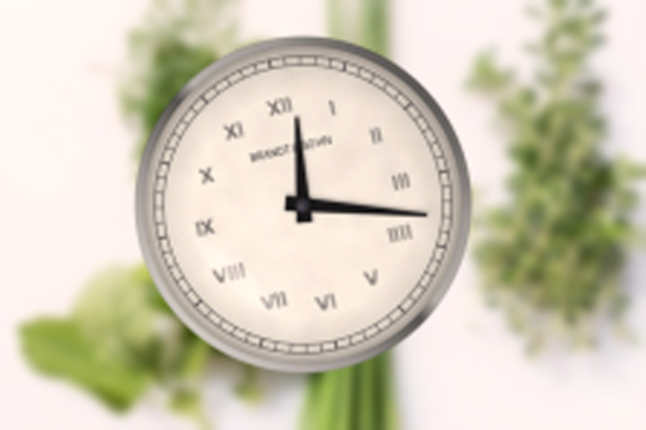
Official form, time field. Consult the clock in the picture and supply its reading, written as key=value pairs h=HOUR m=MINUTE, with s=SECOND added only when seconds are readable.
h=12 m=18
